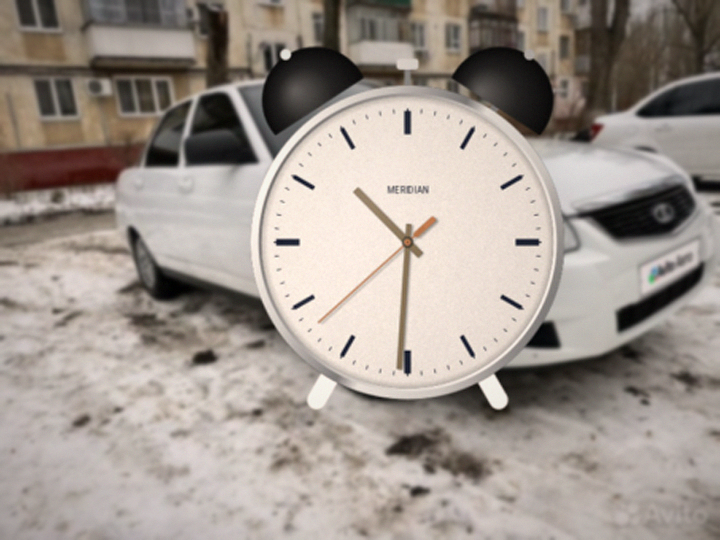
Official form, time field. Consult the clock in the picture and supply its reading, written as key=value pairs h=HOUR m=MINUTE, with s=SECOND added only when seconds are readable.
h=10 m=30 s=38
